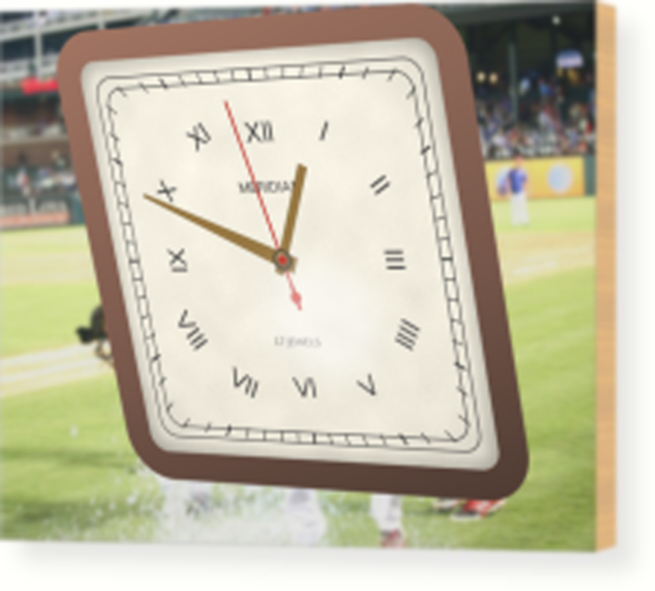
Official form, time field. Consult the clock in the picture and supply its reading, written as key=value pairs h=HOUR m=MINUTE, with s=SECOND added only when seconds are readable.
h=12 m=48 s=58
